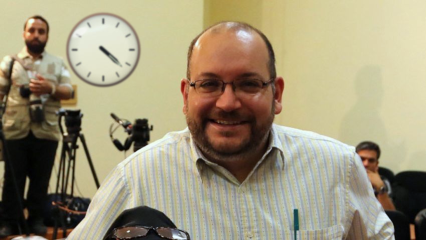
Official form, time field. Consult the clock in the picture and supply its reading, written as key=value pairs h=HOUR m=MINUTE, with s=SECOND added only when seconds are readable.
h=4 m=22
